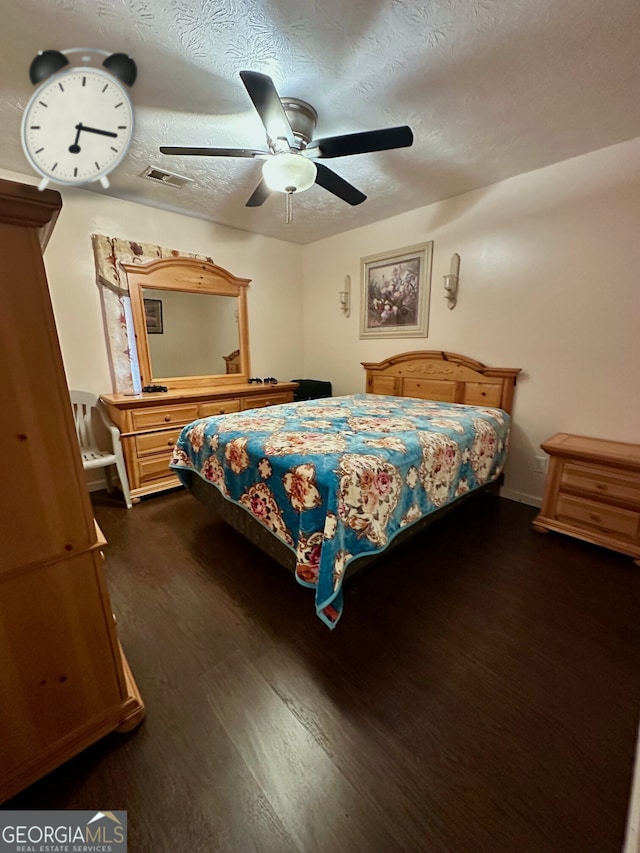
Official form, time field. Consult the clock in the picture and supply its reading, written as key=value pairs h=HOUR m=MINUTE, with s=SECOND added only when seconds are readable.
h=6 m=17
